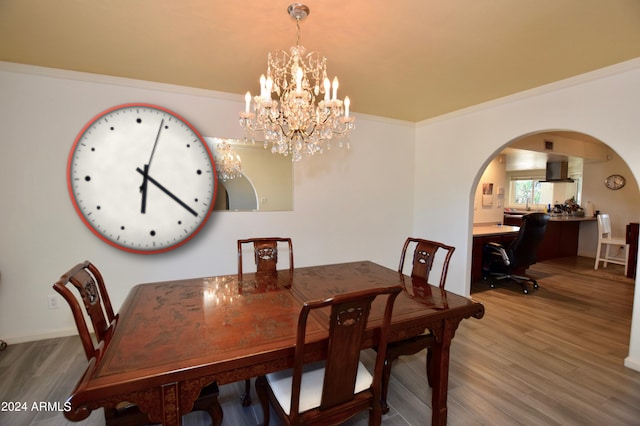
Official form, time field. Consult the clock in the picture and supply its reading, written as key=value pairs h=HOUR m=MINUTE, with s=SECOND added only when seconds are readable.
h=6 m=22 s=4
